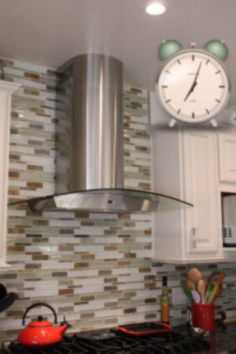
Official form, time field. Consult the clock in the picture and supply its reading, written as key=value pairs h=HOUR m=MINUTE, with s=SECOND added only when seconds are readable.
h=7 m=3
